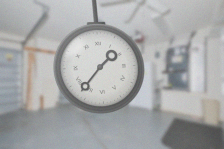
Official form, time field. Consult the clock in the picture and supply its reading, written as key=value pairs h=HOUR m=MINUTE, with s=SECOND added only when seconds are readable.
h=1 m=37
